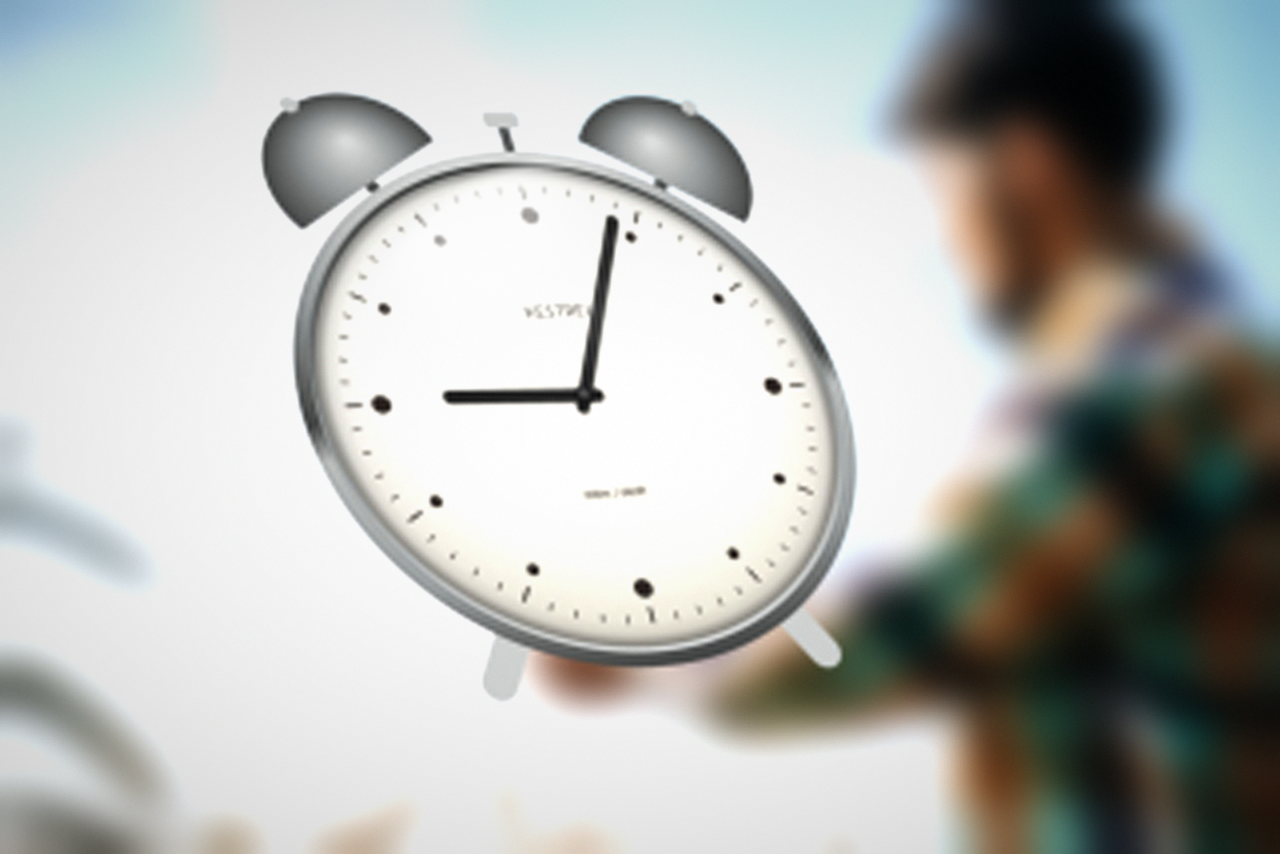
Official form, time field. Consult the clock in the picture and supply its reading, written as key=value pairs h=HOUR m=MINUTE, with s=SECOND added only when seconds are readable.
h=9 m=4
